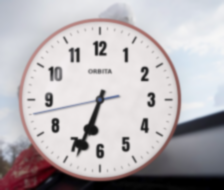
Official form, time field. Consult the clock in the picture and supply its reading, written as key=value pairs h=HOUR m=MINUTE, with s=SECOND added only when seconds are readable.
h=6 m=33 s=43
